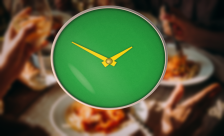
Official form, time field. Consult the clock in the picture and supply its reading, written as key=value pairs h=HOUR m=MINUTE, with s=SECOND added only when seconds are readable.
h=1 m=50
